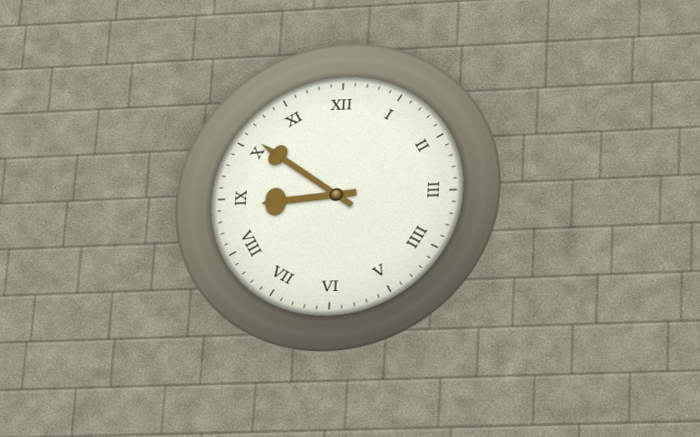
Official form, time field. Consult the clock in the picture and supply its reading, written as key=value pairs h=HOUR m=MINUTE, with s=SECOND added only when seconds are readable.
h=8 m=51
